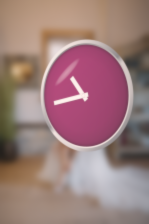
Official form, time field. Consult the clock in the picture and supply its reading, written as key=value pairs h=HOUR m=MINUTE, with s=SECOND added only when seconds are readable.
h=10 m=43
